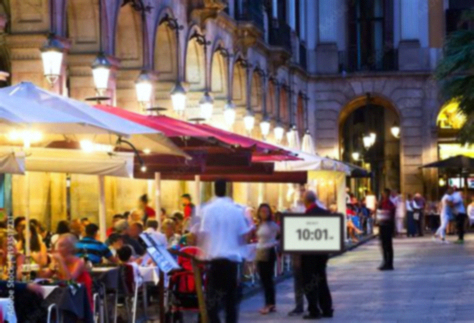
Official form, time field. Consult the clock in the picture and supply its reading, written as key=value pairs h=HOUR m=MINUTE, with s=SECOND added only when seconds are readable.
h=10 m=1
